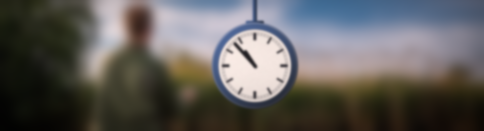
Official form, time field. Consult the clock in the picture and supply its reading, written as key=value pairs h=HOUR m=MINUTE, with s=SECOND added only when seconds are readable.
h=10 m=53
